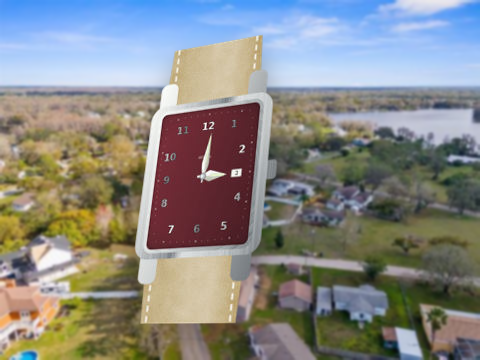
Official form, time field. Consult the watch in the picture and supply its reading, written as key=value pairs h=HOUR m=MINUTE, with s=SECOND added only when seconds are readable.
h=3 m=1
